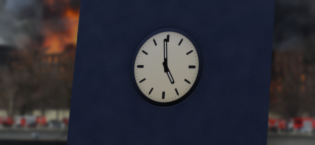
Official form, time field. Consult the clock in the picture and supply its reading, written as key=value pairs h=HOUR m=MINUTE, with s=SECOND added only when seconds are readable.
h=4 m=59
